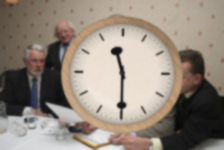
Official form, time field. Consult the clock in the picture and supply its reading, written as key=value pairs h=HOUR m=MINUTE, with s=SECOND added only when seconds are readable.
h=11 m=30
